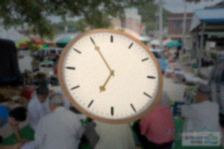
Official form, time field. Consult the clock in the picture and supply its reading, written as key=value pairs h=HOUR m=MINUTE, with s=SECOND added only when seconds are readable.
h=6 m=55
